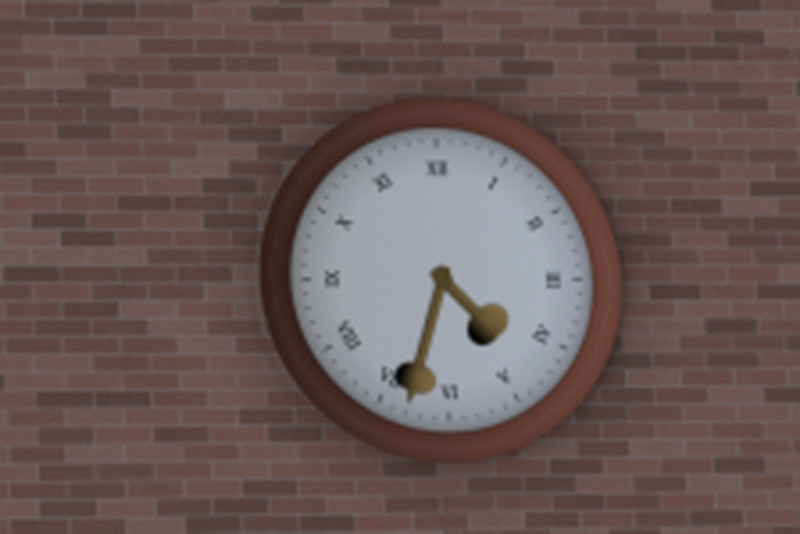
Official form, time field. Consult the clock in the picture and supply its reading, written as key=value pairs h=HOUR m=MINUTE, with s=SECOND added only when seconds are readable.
h=4 m=33
